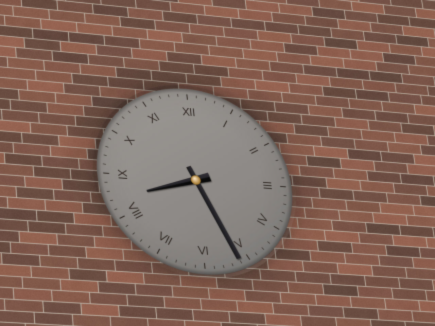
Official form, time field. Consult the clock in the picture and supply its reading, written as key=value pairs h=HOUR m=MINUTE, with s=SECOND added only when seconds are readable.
h=8 m=26
